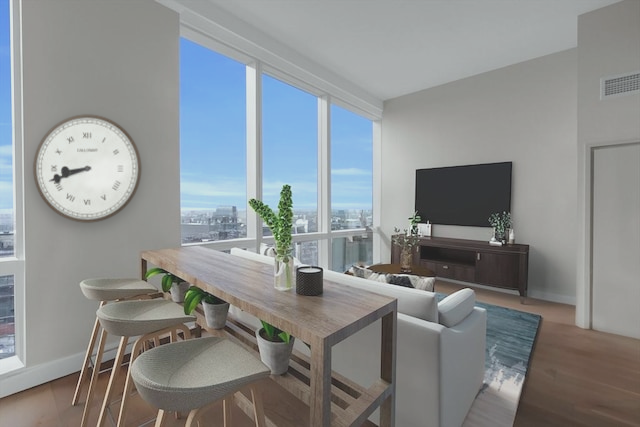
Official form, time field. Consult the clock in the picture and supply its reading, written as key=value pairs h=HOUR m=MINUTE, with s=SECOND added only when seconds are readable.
h=8 m=42
